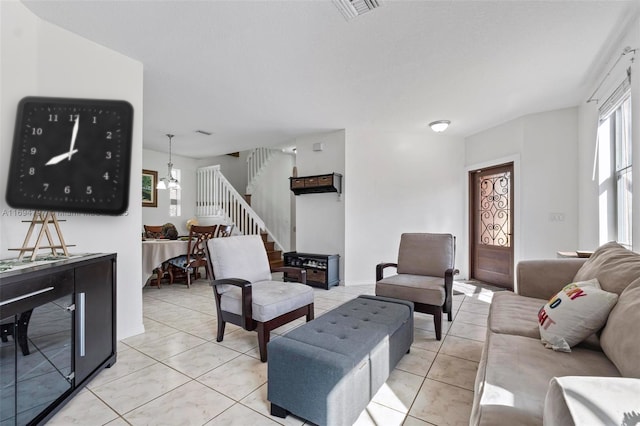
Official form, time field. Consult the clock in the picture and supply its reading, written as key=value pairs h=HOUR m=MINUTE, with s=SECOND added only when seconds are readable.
h=8 m=1
